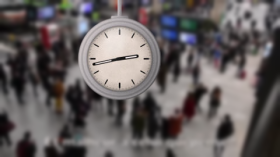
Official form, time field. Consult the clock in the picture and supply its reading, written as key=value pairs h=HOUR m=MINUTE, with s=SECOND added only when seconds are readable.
h=2 m=43
